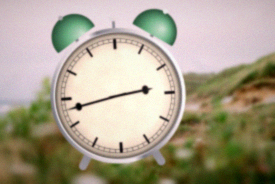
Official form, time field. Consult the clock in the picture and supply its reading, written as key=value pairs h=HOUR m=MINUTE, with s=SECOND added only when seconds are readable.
h=2 m=43
